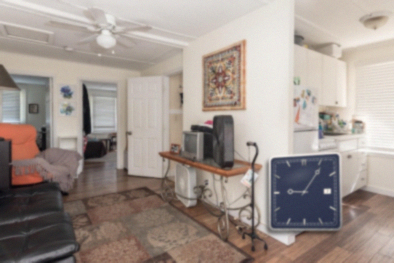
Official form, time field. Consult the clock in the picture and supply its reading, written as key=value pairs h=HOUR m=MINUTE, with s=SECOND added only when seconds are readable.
h=9 m=6
